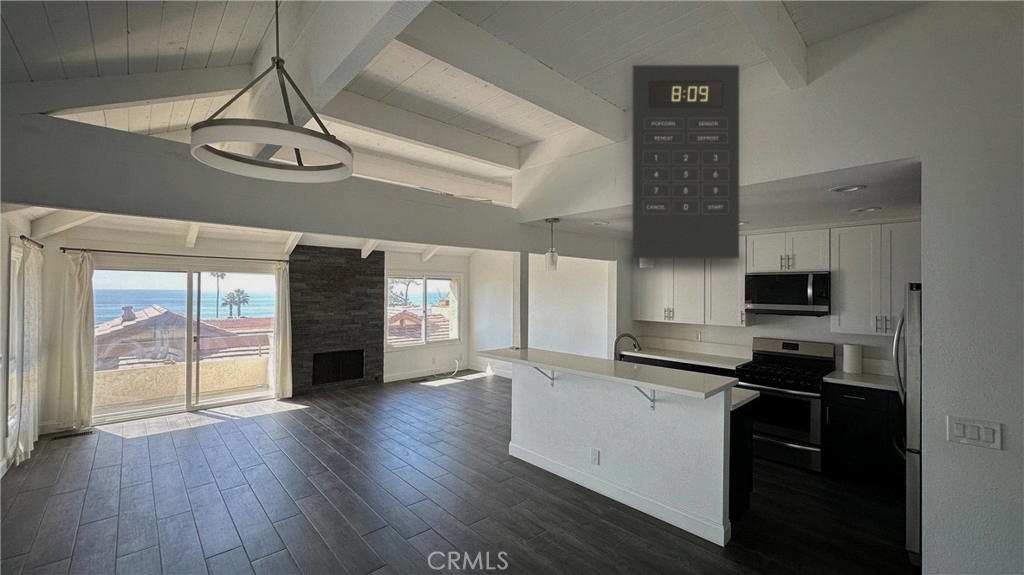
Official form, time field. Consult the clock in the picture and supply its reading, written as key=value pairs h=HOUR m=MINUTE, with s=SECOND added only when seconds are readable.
h=8 m=9
